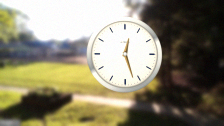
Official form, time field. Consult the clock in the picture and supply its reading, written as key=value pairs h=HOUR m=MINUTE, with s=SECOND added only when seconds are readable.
h=12 m=27
